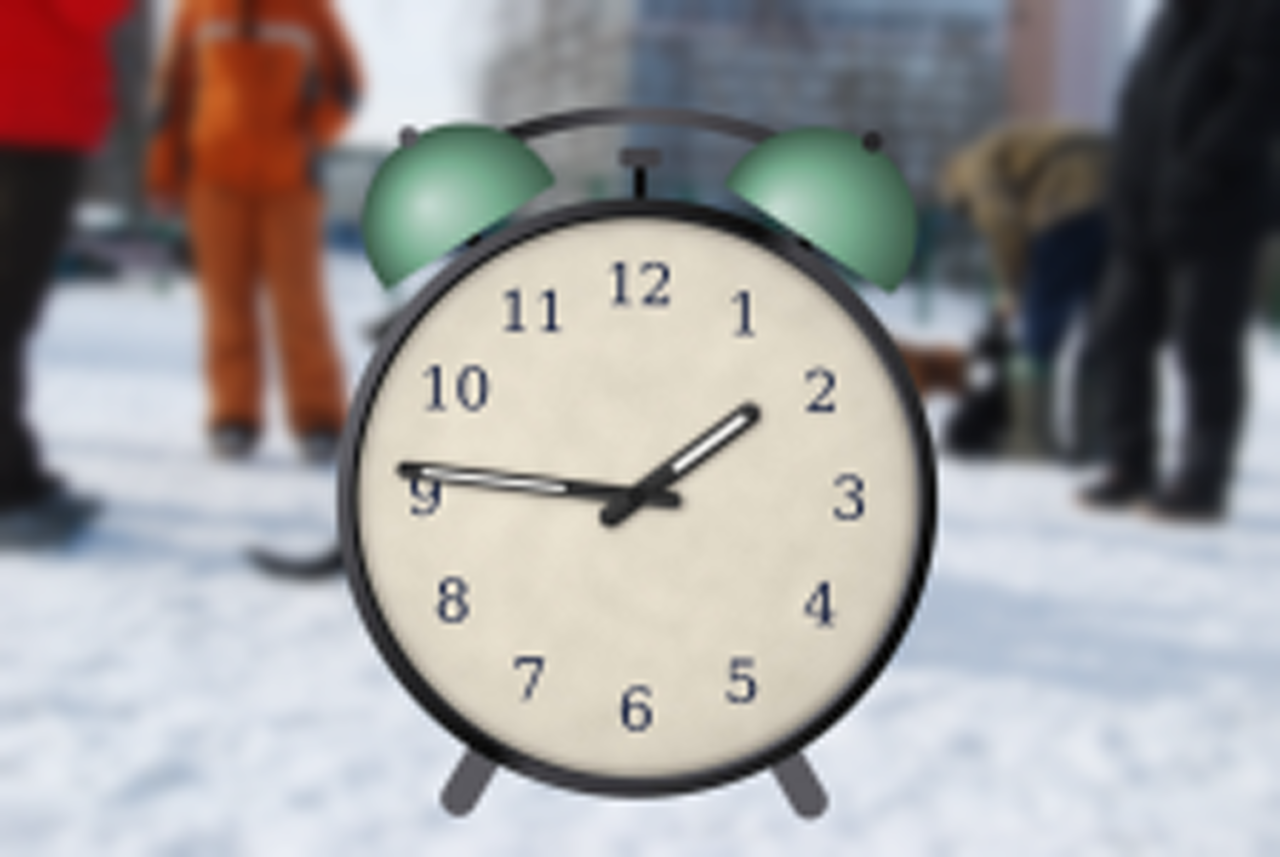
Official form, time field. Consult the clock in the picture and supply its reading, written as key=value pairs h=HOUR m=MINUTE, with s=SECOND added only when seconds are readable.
h=1 m=46
